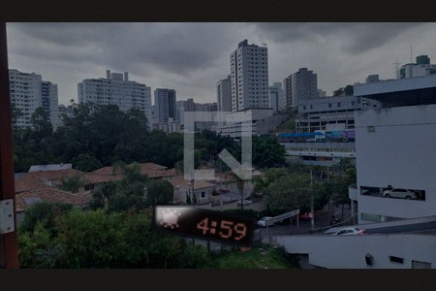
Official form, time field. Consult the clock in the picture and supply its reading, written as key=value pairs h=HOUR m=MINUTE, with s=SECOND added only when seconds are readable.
h=4 m=59
